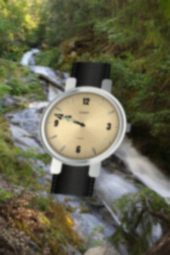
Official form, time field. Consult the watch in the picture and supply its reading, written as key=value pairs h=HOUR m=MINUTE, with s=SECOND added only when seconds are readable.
h=9 m=48
